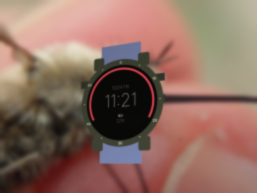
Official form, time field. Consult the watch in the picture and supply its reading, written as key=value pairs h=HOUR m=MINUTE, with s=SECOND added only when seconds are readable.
h=11 m=21
